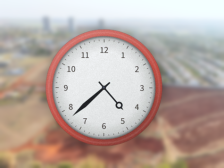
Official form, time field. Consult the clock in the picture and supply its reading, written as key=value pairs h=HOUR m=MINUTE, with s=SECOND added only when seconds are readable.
h=4 m=38
